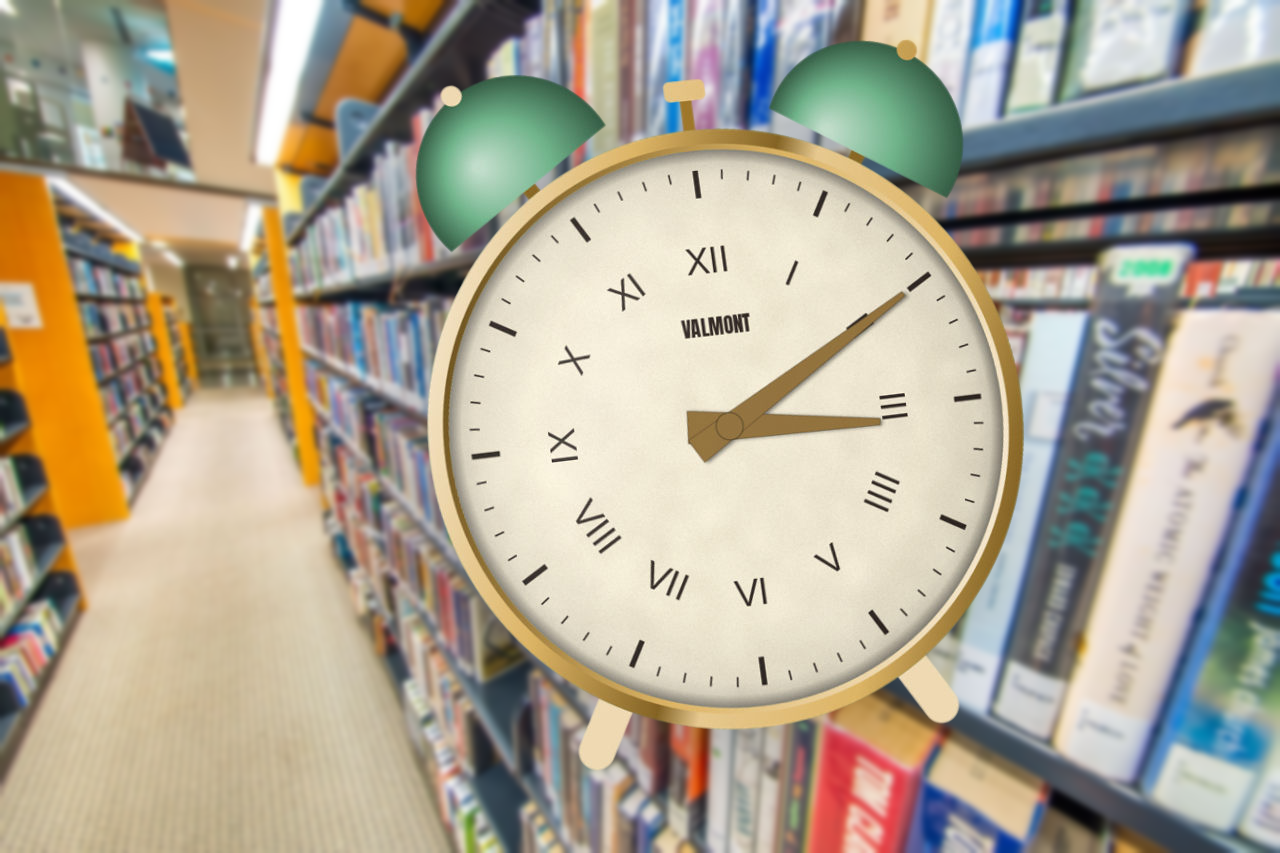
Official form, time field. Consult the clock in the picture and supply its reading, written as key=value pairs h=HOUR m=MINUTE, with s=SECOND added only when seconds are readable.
h=3 m=10
